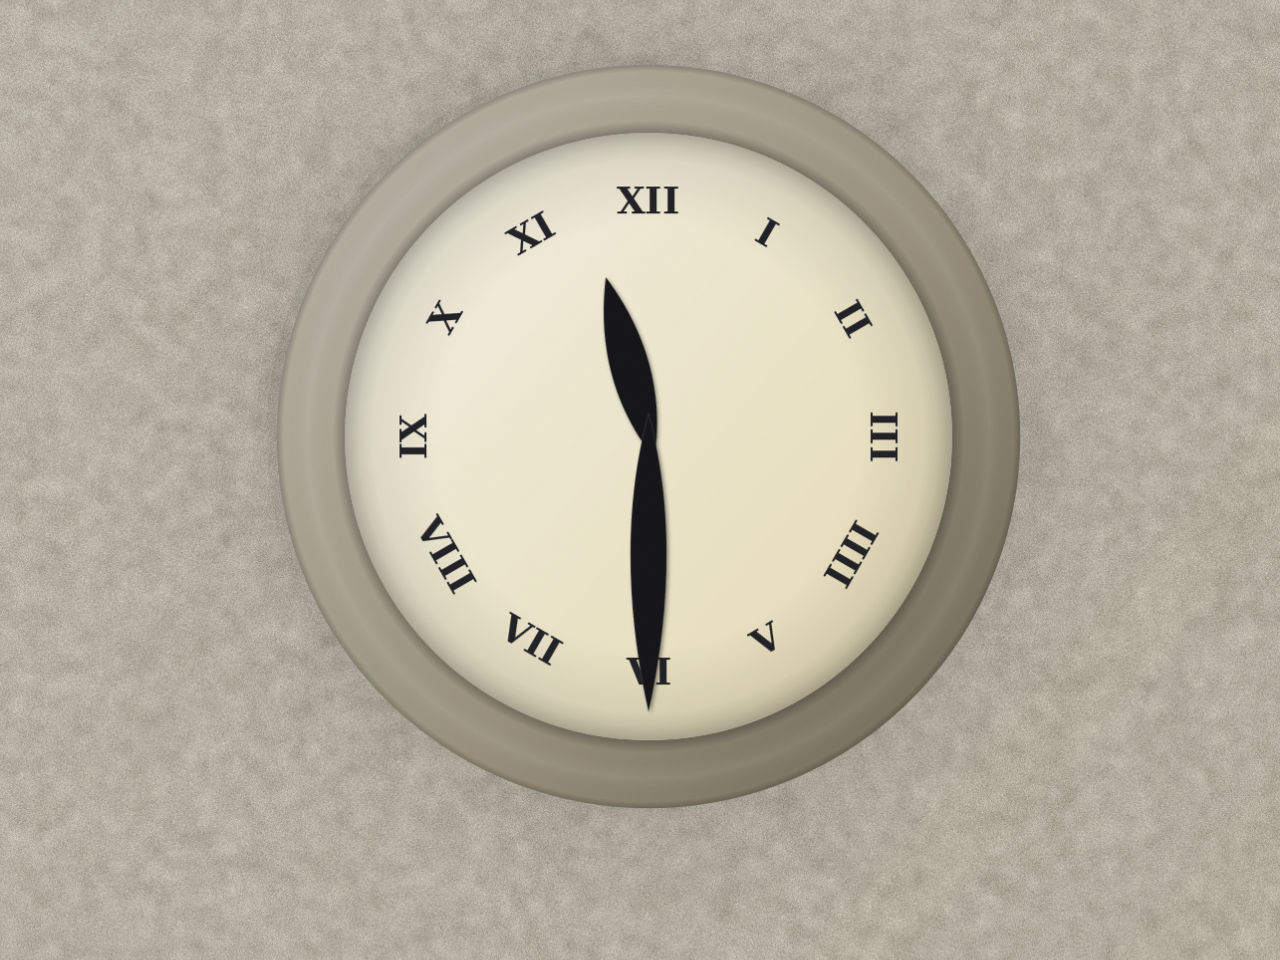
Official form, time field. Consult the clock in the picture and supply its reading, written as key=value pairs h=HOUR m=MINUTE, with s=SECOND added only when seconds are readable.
h=11 m=30
